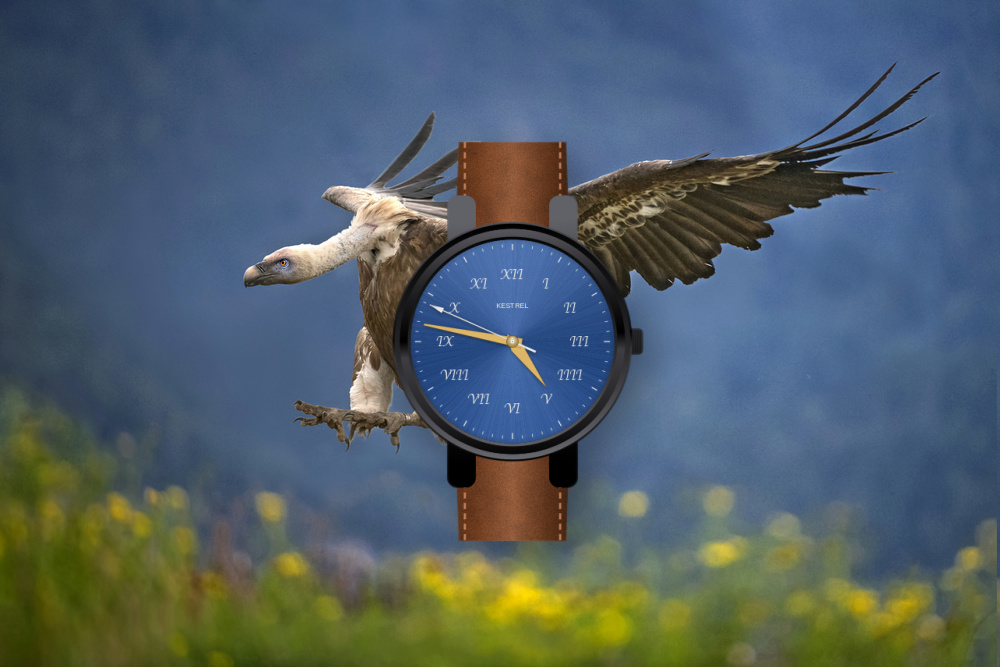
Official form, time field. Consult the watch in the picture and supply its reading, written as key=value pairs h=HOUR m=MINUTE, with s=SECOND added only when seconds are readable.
h=4 m=46 s=49
